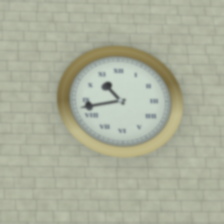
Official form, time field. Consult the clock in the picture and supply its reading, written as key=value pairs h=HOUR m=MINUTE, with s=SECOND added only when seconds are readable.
h=10 m=43
